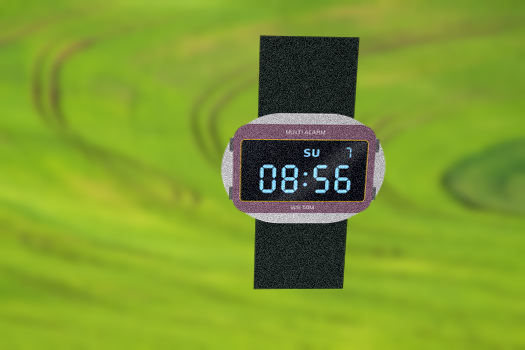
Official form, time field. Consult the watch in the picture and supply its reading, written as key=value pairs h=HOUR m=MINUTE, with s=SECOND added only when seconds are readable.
h=8 m=56
